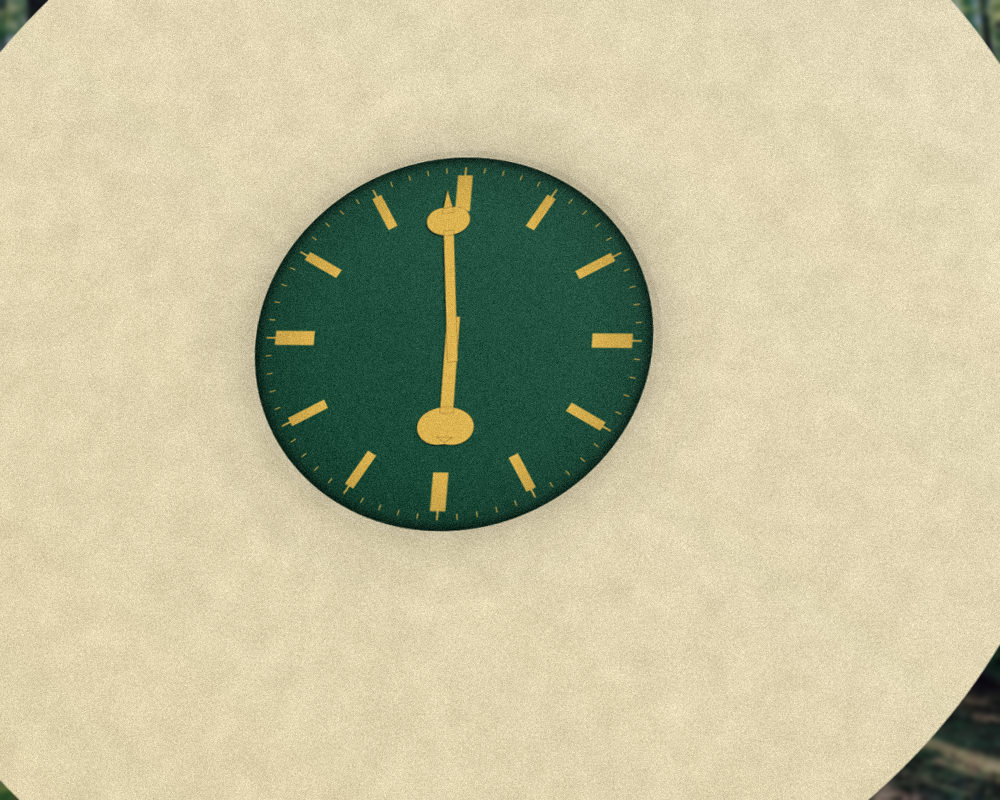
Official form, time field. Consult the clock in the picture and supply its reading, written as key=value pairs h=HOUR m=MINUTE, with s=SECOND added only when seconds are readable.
h=5 m=59
